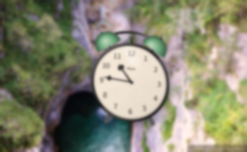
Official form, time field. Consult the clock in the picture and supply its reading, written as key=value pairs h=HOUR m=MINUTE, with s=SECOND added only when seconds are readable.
h=10 m=46
